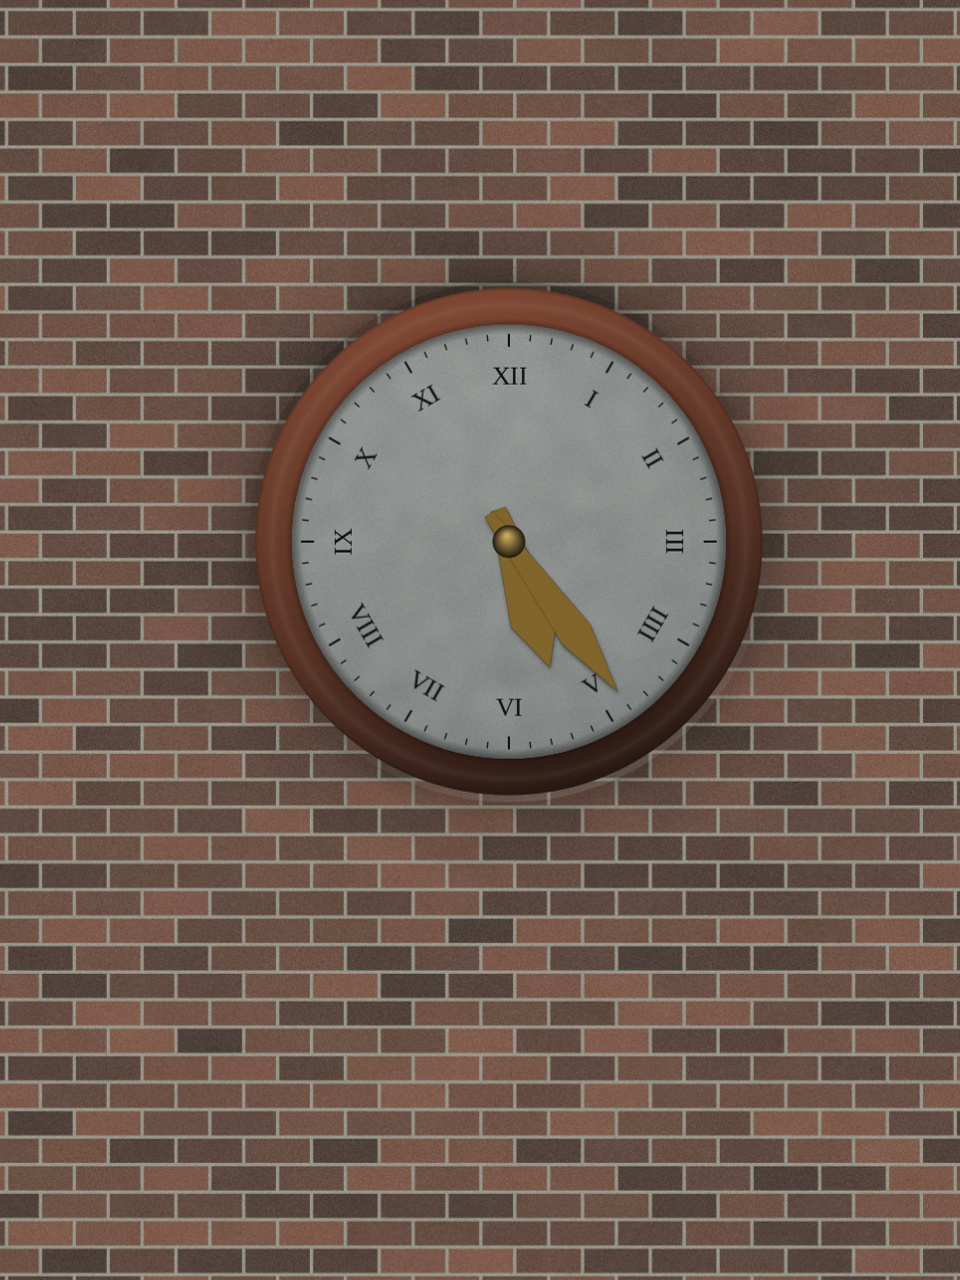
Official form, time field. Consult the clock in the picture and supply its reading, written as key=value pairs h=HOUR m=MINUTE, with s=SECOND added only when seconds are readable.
h=5 m=24
